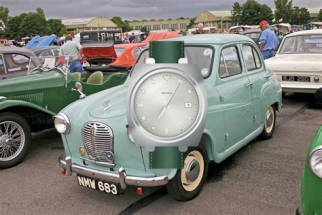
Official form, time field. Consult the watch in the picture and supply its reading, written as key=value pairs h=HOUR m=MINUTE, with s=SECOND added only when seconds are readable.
h=7 m=5
